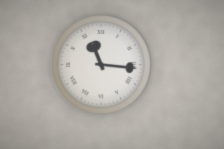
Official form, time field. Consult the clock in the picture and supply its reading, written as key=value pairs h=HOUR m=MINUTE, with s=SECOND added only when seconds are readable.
h=11 m=16
